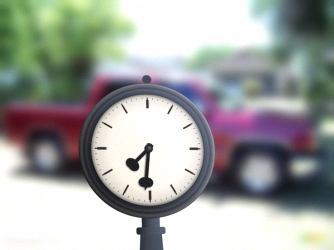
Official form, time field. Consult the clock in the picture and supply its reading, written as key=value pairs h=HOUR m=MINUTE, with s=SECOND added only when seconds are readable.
h=7 m=31
